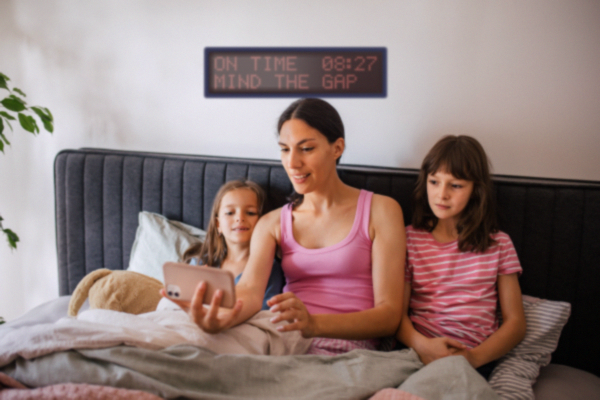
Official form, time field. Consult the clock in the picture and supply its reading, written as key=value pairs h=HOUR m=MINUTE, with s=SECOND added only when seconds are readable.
h=8 m=27
